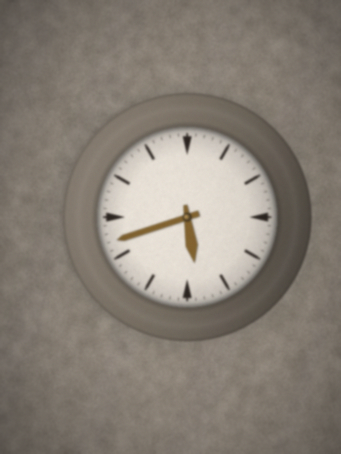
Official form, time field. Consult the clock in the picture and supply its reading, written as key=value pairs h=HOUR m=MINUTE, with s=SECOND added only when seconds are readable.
h=5 m=42
